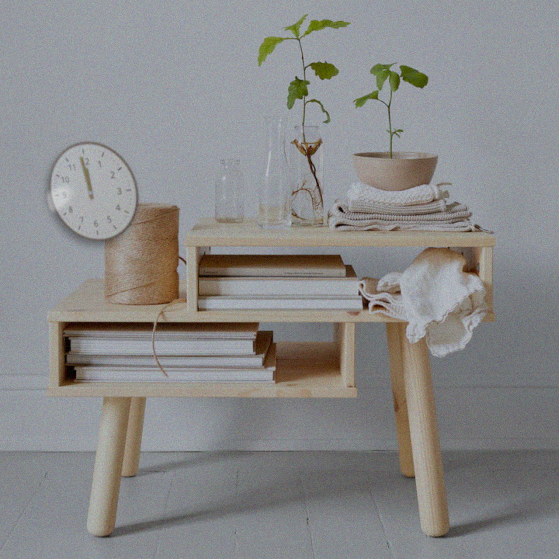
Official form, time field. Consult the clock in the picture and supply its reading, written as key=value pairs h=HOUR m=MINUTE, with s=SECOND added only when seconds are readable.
h=11 m=59
